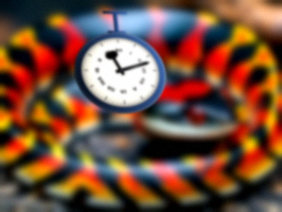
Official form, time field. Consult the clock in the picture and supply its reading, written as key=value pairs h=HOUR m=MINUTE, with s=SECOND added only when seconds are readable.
h=11 m=12
